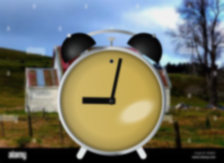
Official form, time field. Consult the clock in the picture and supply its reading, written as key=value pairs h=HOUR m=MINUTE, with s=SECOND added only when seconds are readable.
h=9 m=2
